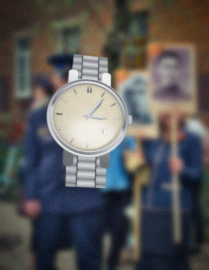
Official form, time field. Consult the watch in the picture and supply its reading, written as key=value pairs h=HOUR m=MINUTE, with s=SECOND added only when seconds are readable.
h=3 m=6
